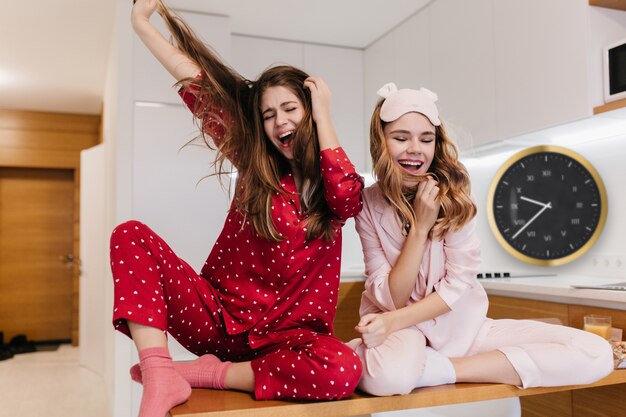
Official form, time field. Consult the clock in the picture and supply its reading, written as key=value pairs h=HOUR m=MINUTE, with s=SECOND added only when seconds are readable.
h=9 m=38
